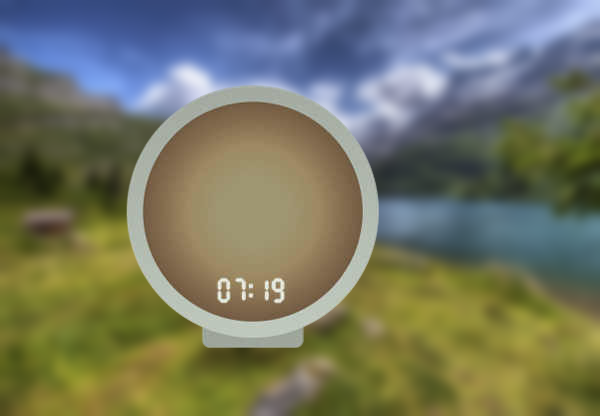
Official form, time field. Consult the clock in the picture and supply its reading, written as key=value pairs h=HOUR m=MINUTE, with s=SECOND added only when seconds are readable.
h=7 m=19
